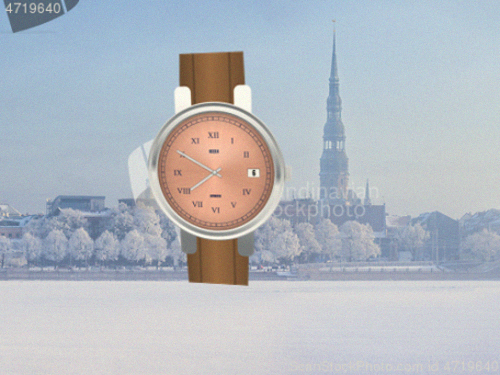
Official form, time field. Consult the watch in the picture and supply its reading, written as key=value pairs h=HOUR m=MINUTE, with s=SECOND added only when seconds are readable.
h=7 m=50
